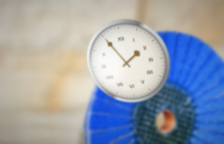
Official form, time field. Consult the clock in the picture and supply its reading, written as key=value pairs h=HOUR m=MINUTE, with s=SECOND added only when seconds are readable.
h=1 m=55
